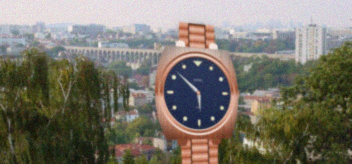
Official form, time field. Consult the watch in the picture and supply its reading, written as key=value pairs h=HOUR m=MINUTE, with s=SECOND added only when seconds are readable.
h=5 m=52
